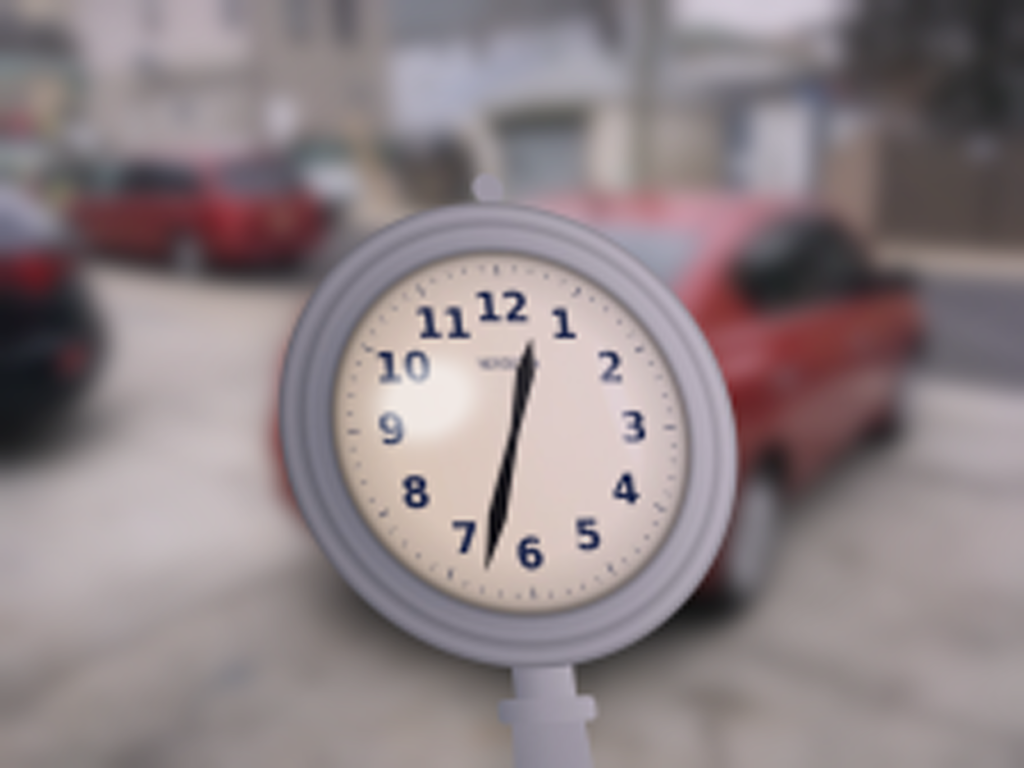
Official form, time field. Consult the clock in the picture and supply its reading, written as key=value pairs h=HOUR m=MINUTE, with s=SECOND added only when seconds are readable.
h=12 m=33
